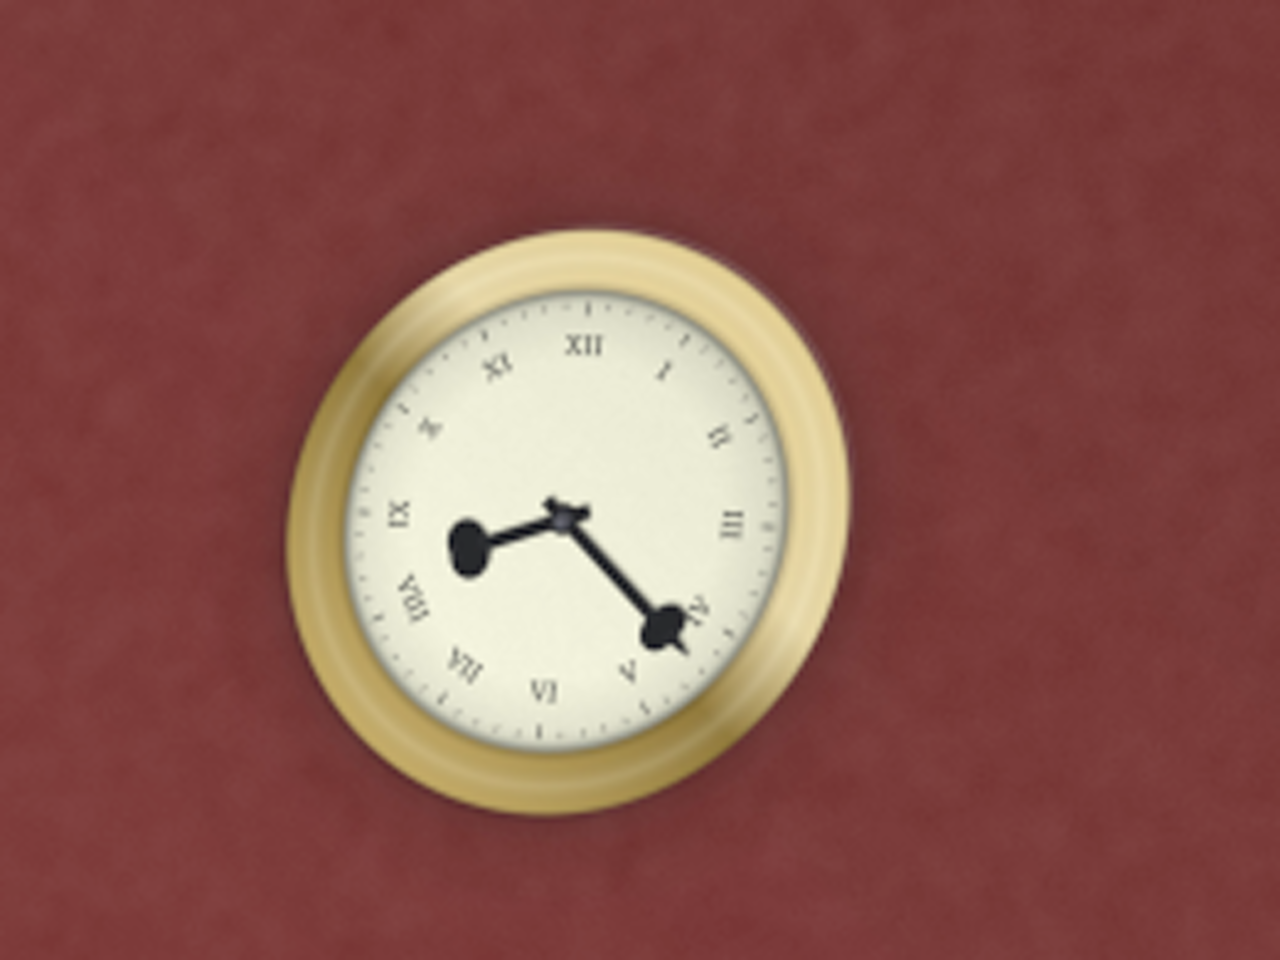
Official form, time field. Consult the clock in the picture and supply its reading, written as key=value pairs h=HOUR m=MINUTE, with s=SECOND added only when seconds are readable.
h=8 m=22
